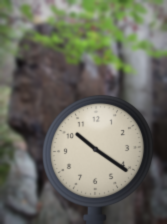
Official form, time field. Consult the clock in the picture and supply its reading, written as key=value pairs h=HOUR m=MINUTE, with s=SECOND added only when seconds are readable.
h=10 m=21
